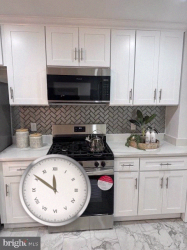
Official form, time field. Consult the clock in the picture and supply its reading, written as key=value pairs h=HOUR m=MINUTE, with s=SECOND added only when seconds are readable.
h=11 m=51
